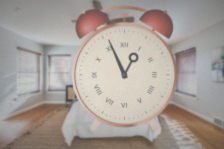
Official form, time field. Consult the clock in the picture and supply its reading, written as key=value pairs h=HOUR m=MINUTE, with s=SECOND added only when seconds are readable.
h=12 m=56
